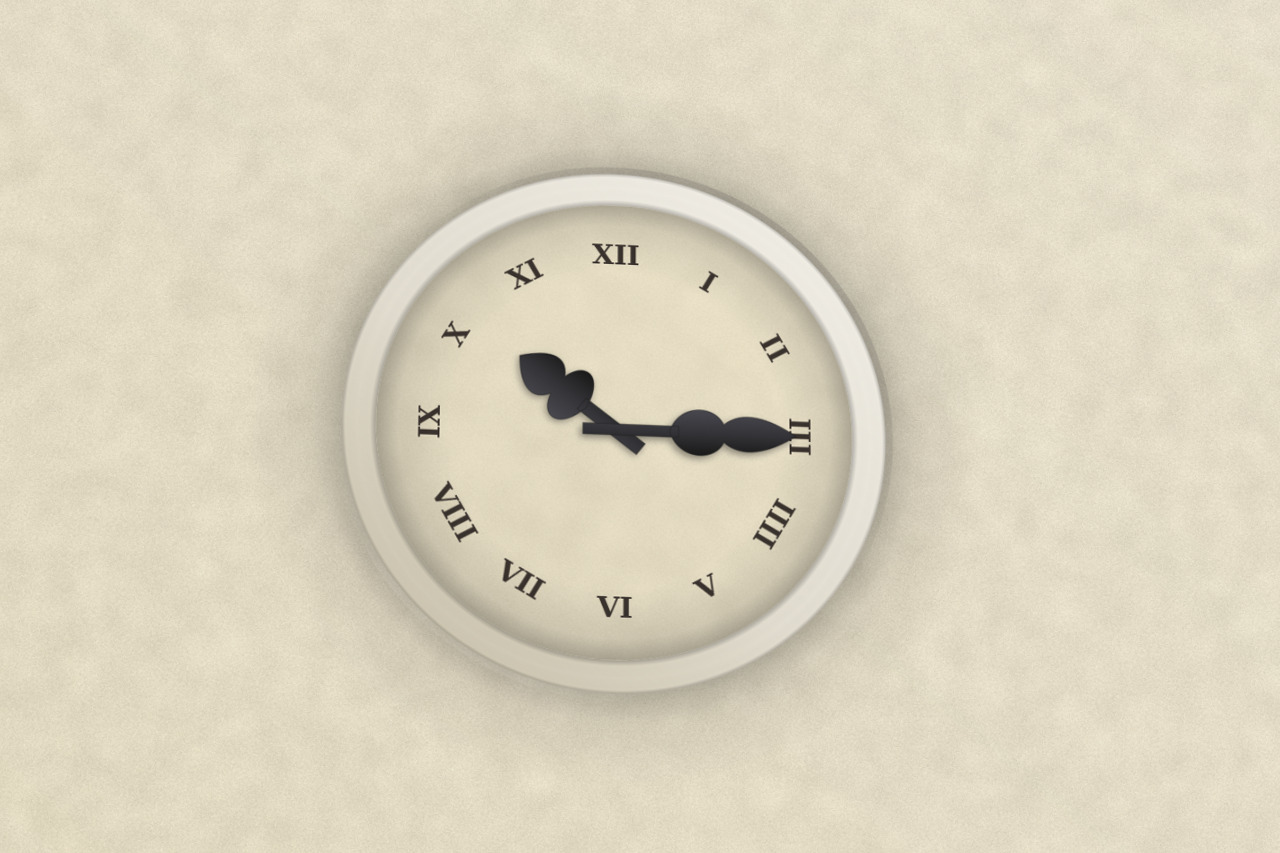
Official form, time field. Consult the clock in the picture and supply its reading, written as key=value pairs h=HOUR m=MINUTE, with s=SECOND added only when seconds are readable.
h=10 m=15
